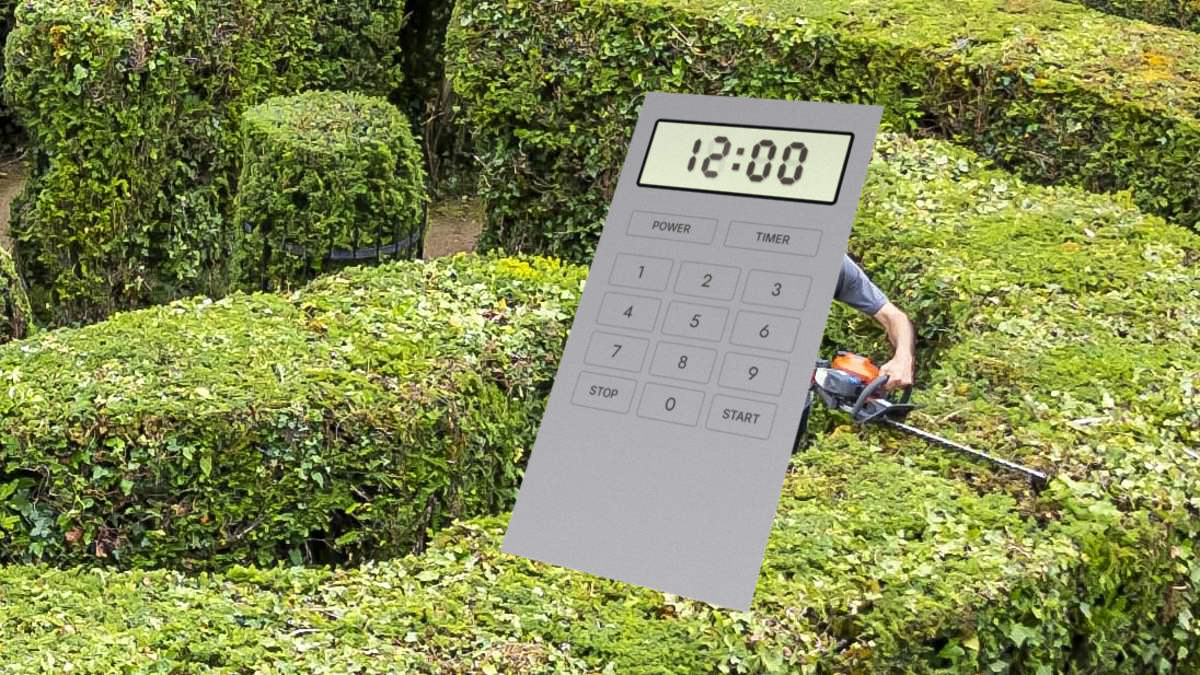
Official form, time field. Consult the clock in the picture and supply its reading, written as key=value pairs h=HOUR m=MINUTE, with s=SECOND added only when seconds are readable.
h=12 m=0
